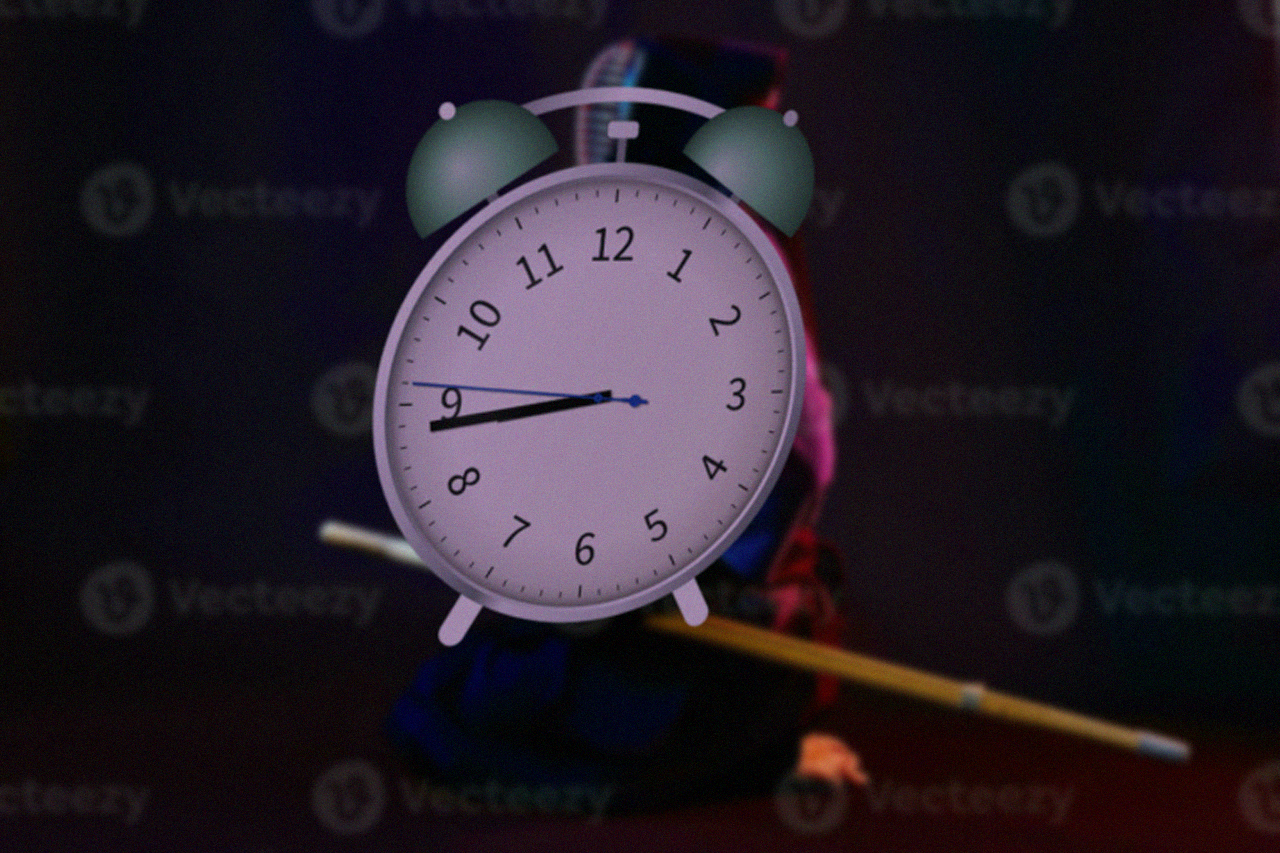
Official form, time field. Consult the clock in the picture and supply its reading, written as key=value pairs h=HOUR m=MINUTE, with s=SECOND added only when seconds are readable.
h=8 m=43 s=46
